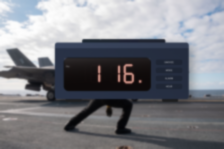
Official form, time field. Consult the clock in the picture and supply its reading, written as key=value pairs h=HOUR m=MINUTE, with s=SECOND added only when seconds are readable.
h=1 m=16
